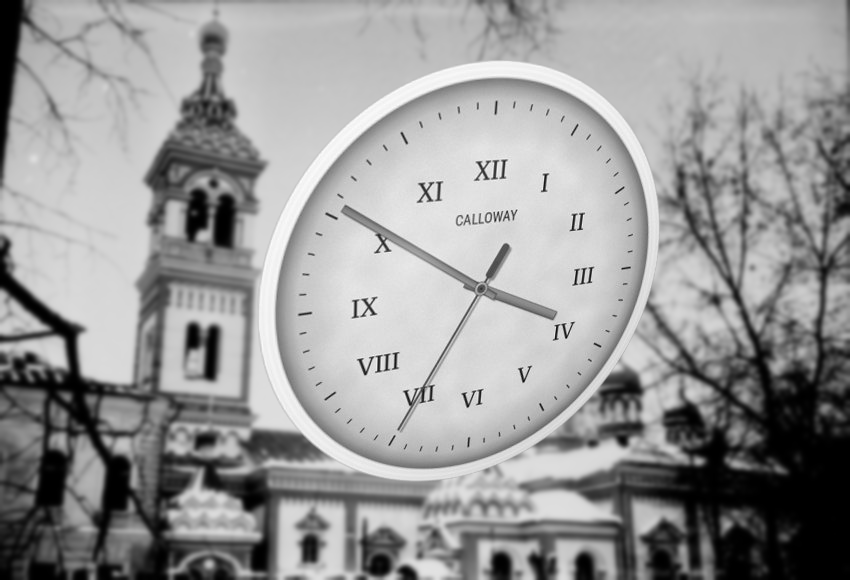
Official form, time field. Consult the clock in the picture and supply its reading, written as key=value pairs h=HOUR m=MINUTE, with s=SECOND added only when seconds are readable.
h=3 m=50 s=35
